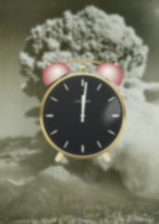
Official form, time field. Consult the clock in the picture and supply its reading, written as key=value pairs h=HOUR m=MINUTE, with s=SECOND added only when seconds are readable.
h=12 m=1
